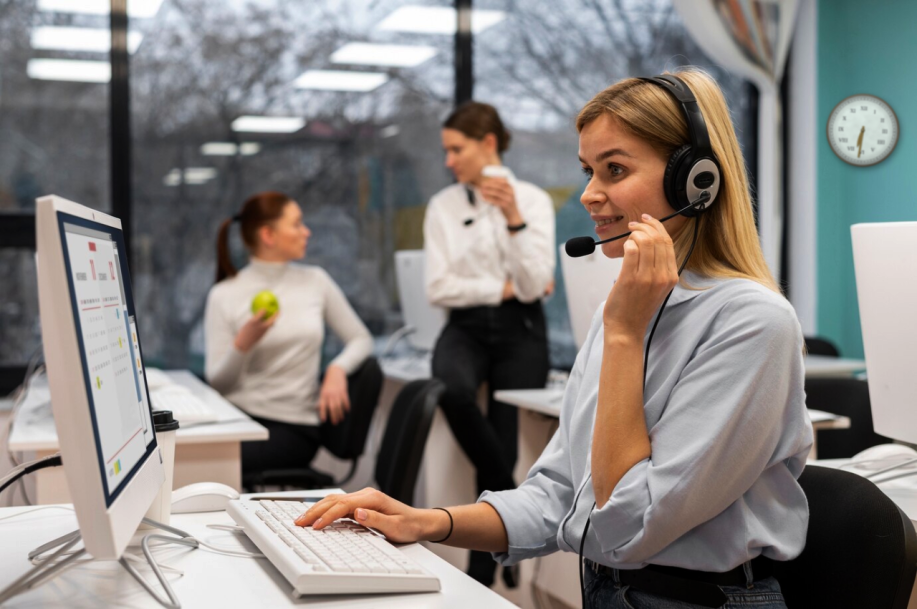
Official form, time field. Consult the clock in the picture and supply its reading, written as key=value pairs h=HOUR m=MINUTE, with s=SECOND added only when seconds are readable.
h=6 m=31
